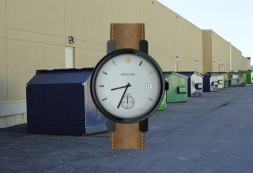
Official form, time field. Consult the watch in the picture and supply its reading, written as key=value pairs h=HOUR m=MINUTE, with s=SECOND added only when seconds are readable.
h=8 m=34
